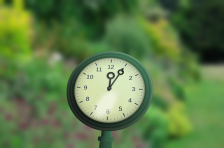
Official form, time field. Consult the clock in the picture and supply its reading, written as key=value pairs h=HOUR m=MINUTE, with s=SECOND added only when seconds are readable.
h=12 m=5
